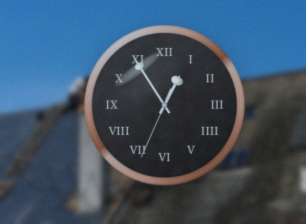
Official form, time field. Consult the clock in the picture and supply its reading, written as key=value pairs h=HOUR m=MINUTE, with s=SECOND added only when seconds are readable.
h=12 m=54 s=34
